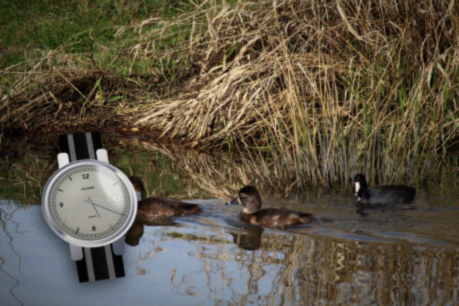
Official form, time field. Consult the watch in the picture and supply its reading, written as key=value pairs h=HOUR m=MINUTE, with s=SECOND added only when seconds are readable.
h=5 m=20
